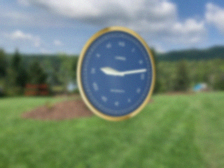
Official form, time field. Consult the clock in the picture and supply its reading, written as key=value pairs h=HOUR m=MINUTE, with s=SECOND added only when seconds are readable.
h=9 m=13
